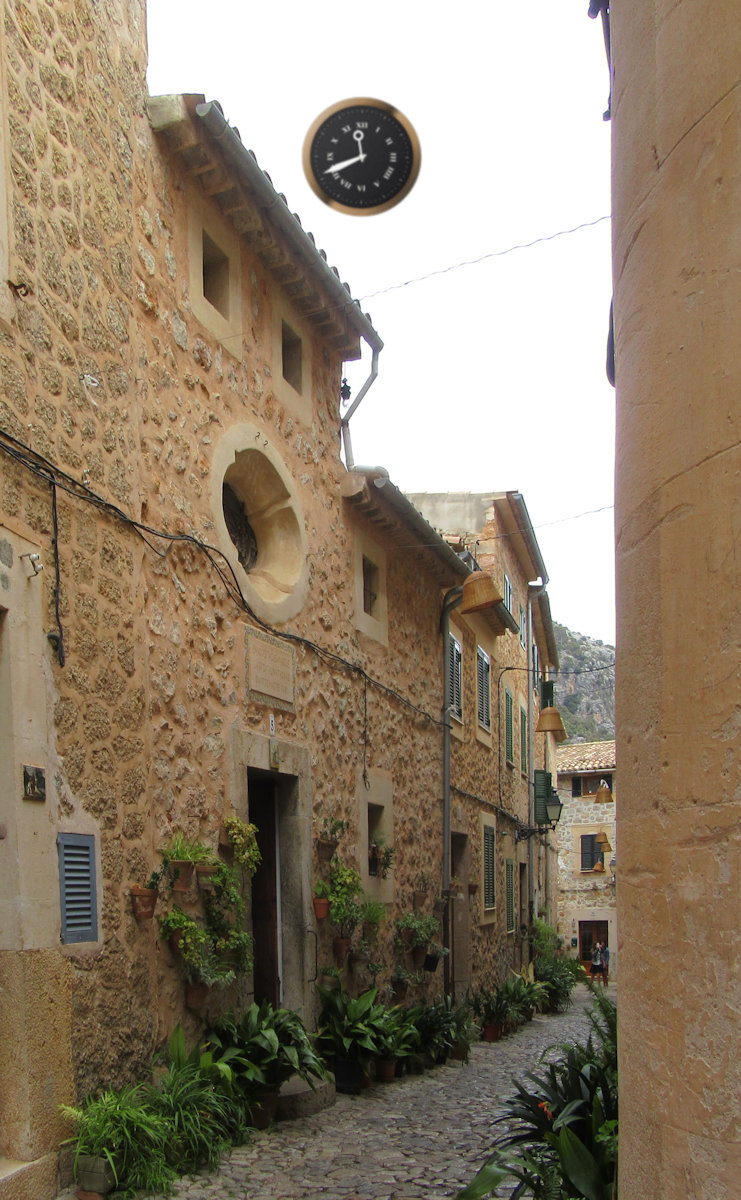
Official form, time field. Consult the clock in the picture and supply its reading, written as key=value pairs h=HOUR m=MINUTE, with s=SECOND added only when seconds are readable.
h=11 m=41
